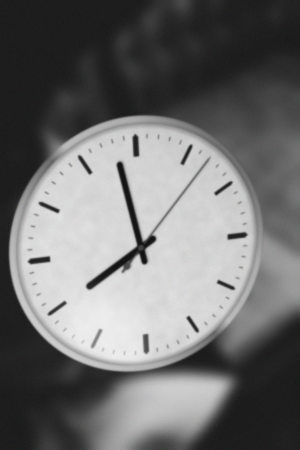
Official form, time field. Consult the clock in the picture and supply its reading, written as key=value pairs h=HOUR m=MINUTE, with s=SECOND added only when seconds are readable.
h=7 m=58 s=7
